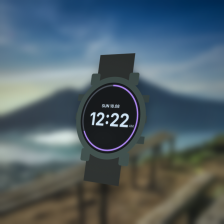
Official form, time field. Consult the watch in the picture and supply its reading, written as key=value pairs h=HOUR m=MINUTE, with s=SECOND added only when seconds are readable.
h=12 m=22
